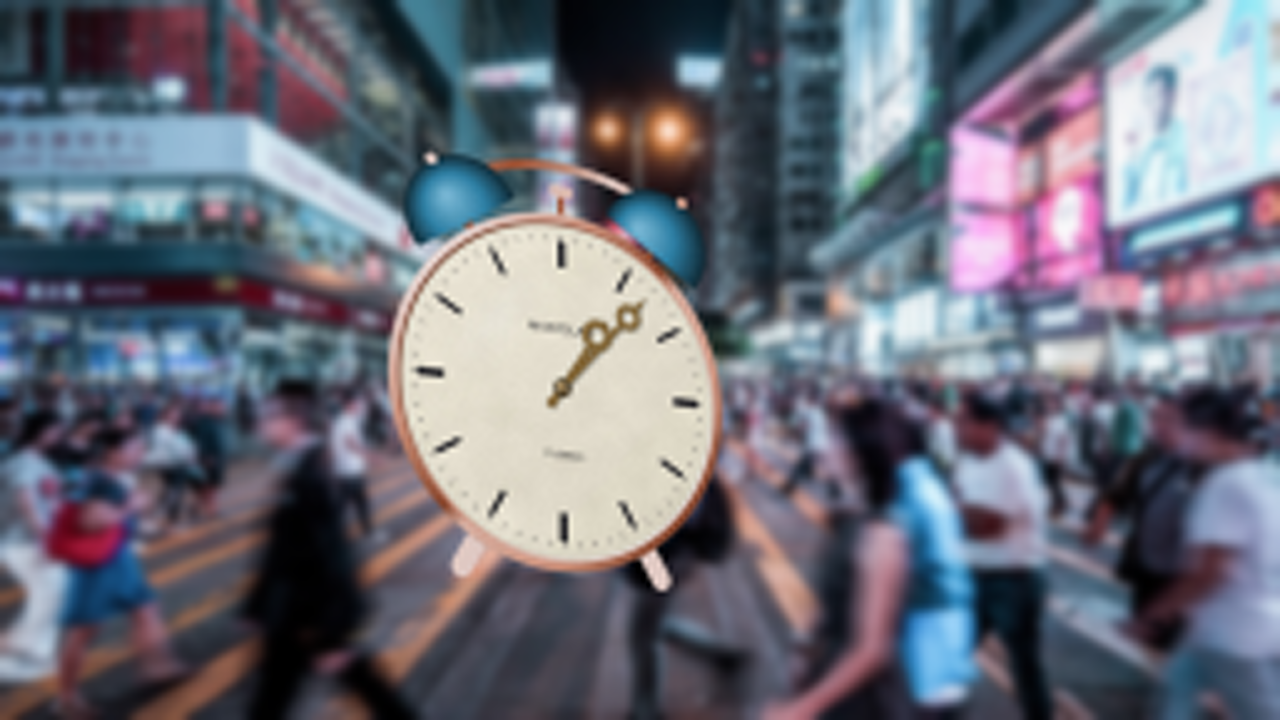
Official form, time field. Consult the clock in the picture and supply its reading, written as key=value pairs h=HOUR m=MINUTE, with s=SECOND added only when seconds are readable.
h=1 m=7
